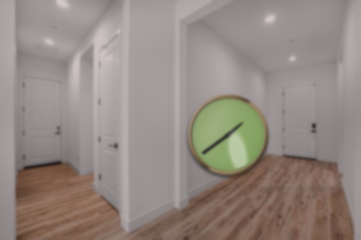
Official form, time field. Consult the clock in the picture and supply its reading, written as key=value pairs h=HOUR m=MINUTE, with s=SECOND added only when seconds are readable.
h=1 m=39
